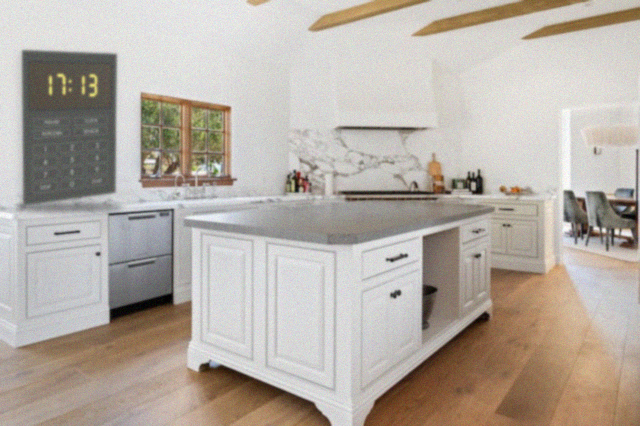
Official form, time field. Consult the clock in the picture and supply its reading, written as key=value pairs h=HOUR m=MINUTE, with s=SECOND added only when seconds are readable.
h=17 m=13
